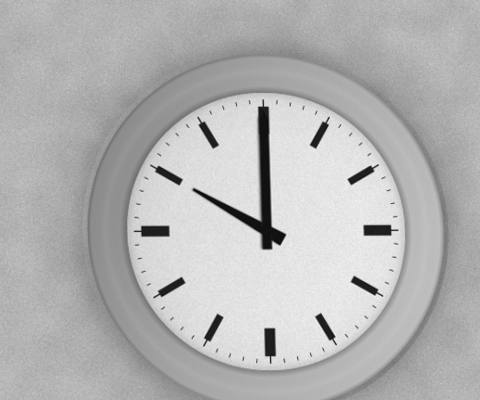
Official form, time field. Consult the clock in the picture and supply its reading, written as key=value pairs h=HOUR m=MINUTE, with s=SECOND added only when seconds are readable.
h=10 m=0
